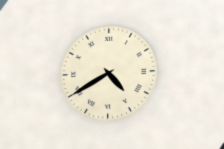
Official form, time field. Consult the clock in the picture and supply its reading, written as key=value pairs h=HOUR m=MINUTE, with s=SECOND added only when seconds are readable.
h=4 m=40
